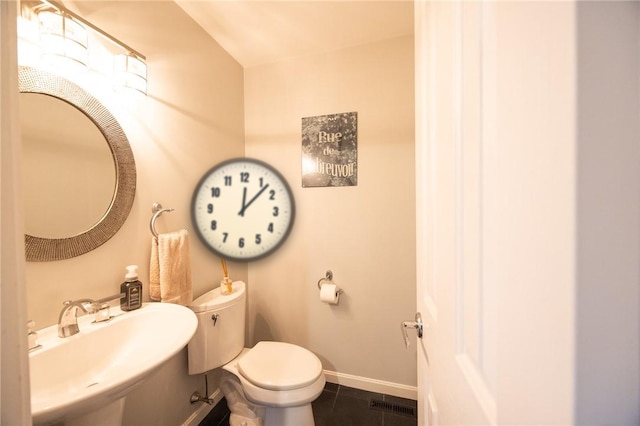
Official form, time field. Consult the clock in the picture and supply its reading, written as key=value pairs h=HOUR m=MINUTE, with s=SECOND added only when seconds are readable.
h=12 m=7
